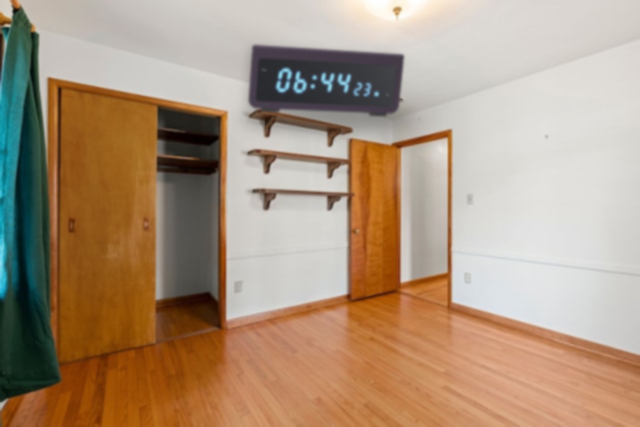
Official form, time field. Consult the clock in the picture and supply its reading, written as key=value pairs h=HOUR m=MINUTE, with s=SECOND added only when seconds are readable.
h=6 m=44 s=23
